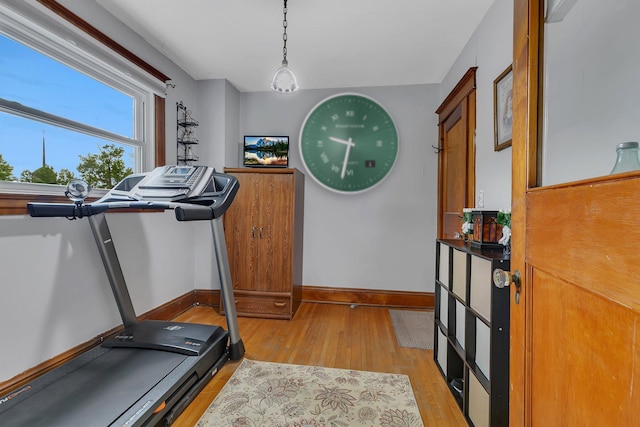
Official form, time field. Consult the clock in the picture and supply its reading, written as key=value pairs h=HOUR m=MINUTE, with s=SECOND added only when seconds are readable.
h=9 m=32
